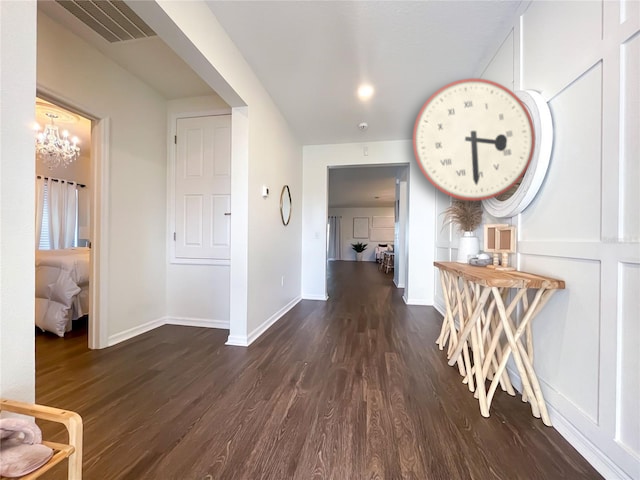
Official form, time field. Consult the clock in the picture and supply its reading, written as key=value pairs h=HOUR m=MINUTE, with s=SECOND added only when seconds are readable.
h=3 m=31
